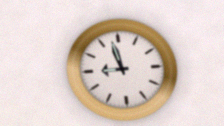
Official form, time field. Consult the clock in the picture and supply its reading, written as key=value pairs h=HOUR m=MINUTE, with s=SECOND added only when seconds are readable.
h=8 m=58
